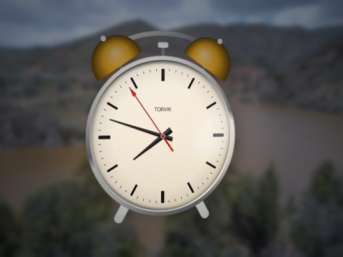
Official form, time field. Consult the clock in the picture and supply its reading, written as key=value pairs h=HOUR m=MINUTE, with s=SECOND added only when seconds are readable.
h=7 m=47 s=54
